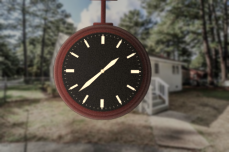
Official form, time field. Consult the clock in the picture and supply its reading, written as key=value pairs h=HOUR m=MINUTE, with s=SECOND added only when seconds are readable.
h=1 m=38
